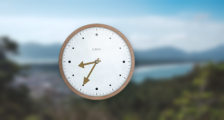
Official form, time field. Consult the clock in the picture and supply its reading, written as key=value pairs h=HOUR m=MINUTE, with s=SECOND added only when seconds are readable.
h=8 m=35
